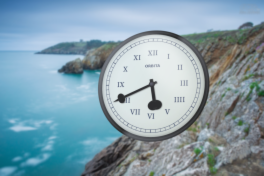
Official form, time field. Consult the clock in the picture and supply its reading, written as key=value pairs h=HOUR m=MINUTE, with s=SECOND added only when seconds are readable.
h=5 m=41
